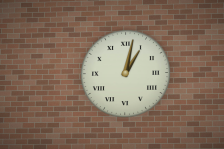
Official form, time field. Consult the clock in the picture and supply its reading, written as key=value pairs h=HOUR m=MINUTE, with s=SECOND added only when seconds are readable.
h=1 m=2
